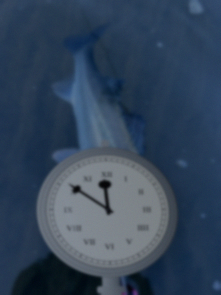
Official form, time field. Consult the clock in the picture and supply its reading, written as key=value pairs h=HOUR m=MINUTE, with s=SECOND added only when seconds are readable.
h=11 m=51
